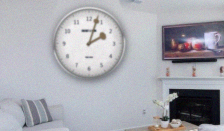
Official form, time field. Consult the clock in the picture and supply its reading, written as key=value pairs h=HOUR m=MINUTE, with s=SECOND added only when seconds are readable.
h=2 m=3
